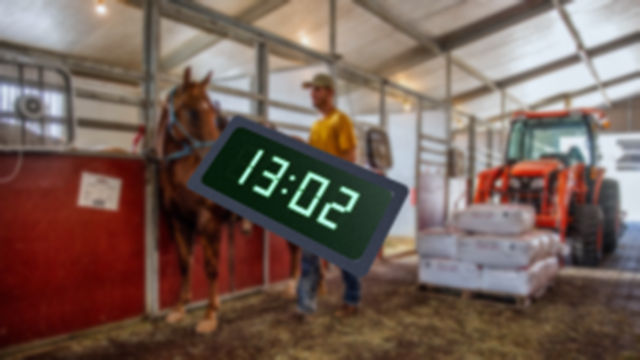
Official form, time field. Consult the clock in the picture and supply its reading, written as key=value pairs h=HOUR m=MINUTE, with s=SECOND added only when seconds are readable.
h=13 m=2
